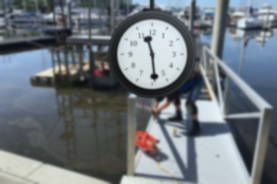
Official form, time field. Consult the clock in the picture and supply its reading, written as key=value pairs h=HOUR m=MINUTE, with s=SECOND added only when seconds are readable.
h=11 m=29
